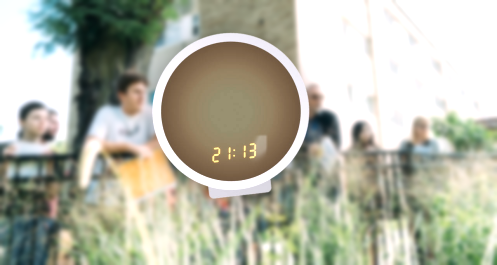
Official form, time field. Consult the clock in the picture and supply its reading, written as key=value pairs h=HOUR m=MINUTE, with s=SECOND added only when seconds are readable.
h=21 m=13
